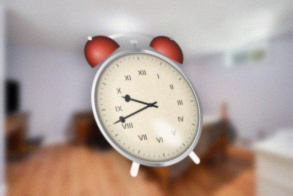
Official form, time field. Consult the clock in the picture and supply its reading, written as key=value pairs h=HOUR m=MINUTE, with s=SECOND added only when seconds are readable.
h=9 m=42
